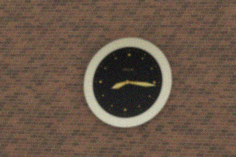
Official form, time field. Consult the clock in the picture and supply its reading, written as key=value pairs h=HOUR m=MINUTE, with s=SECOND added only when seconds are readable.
h=8 m=16
